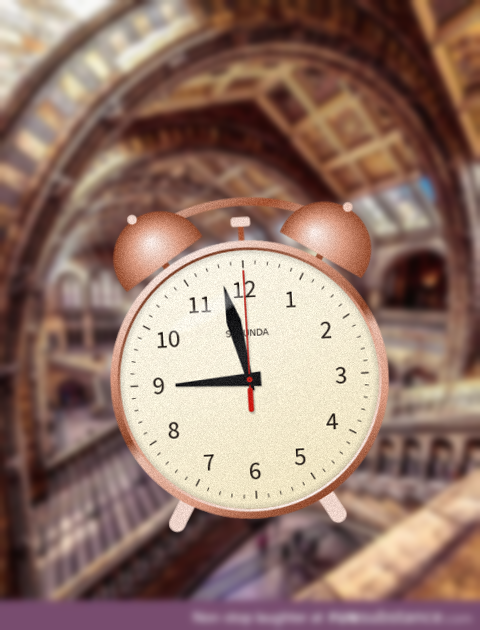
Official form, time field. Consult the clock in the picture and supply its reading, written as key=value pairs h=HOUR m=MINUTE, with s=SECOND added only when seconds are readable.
h=8 m=58 s=0
